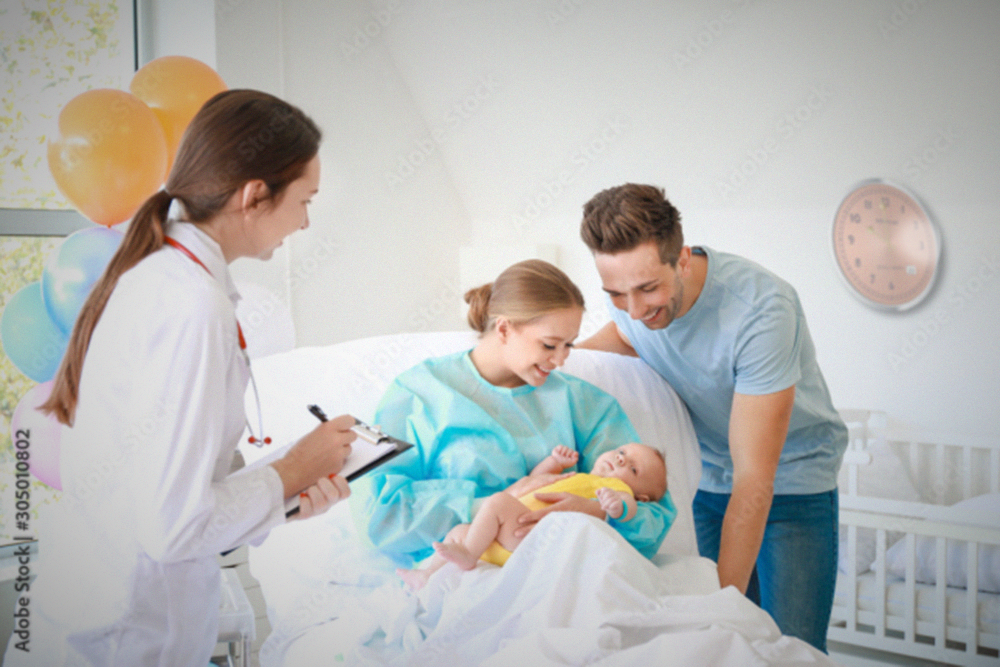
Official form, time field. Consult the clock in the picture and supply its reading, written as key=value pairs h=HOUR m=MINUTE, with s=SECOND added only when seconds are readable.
h=9 m=59
